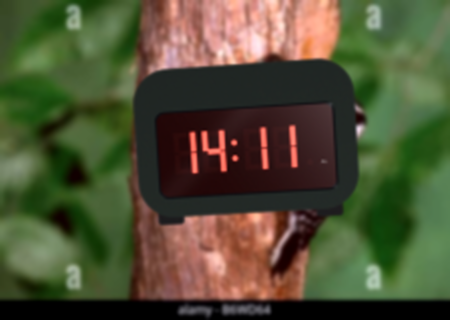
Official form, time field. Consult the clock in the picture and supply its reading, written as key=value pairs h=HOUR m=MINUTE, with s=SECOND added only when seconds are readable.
h=14 m=11
